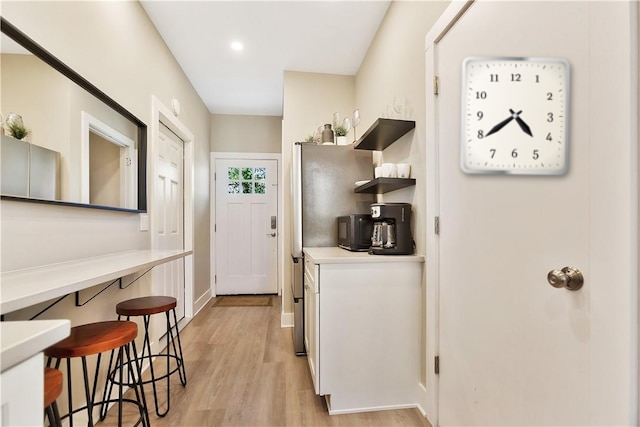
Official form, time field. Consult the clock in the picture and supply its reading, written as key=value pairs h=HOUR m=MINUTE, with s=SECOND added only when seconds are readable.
h=4 m=39
